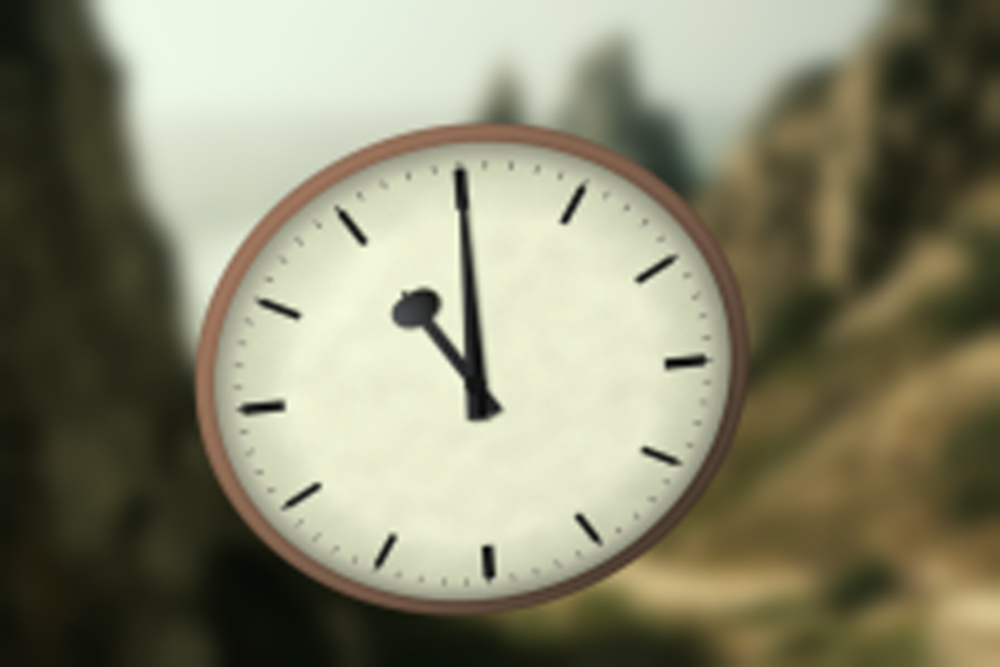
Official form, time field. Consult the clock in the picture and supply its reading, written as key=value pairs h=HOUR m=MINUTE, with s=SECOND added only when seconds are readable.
h=11 m=0
